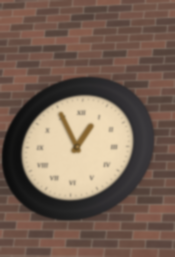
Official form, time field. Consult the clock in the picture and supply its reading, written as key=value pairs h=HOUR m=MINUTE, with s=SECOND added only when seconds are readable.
h=12 m=55
